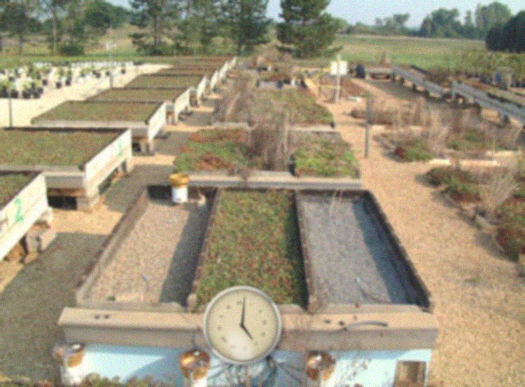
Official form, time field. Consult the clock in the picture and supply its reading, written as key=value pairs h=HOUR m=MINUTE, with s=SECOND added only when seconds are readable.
h=5 m=2
